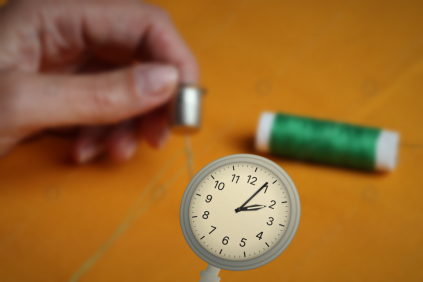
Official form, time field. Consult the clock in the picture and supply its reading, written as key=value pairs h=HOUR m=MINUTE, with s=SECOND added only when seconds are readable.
h=2 m=4
